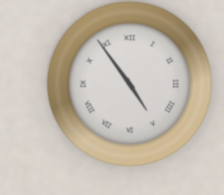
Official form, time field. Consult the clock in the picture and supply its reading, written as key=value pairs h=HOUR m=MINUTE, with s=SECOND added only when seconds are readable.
h=4 m=54
